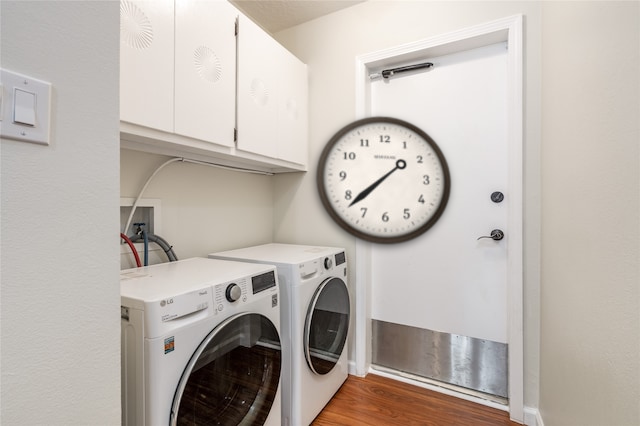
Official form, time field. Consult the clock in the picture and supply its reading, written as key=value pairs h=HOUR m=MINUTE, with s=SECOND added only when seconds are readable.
h=1 m=38
